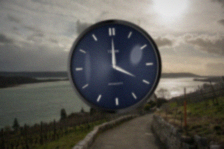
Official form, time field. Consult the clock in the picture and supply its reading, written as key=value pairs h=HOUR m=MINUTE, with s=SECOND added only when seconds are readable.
h=4 m=0
